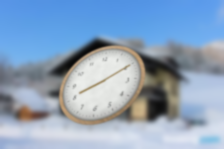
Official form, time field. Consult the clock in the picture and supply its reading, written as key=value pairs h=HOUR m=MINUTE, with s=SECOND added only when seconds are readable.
h=8 m=10
